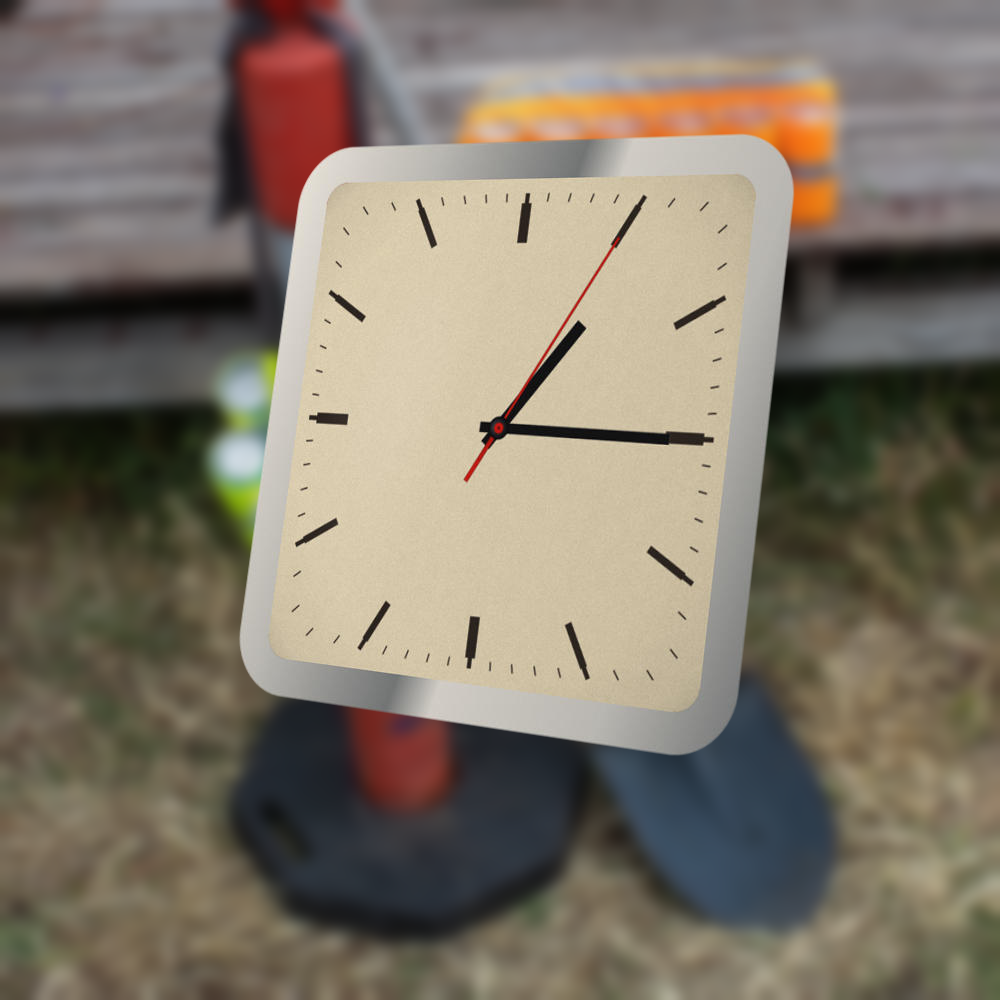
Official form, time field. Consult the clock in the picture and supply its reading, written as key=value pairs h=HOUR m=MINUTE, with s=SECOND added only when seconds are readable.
h=1 m=15 s=5
